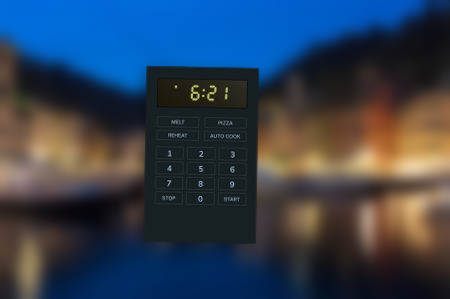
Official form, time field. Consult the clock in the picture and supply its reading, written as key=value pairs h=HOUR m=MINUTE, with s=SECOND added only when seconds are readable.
h=6 m=21
